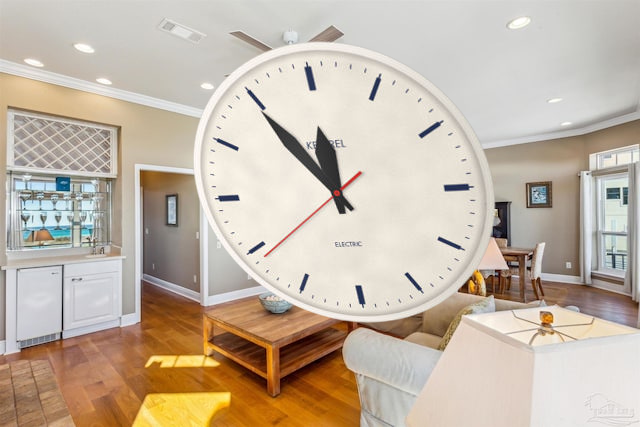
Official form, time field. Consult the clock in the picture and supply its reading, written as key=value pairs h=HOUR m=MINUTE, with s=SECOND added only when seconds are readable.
h=11 m=54 s=39
